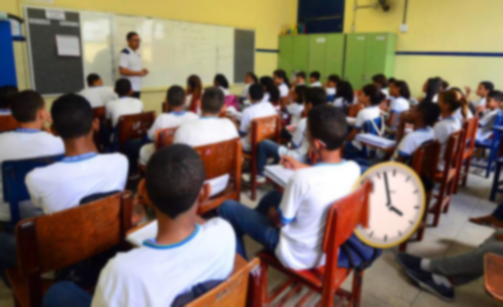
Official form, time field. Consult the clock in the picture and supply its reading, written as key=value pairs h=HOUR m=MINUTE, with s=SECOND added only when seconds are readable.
h=3 m=57
